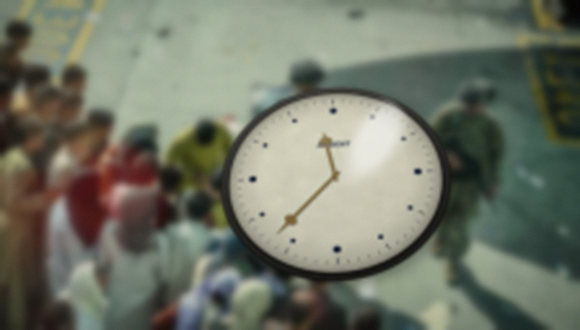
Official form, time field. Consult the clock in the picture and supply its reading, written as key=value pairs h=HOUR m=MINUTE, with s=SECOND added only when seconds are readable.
h=11 m=37
